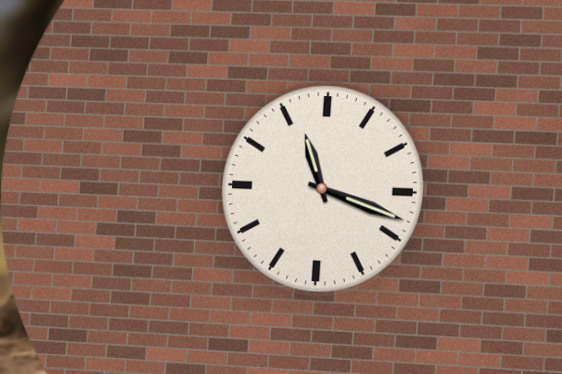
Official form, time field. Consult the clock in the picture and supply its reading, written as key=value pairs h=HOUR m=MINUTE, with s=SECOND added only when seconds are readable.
h=11 m=18
